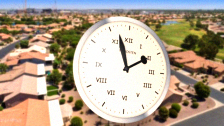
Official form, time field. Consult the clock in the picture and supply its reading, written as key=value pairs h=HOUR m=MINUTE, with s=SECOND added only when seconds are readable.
h=1 m=57
